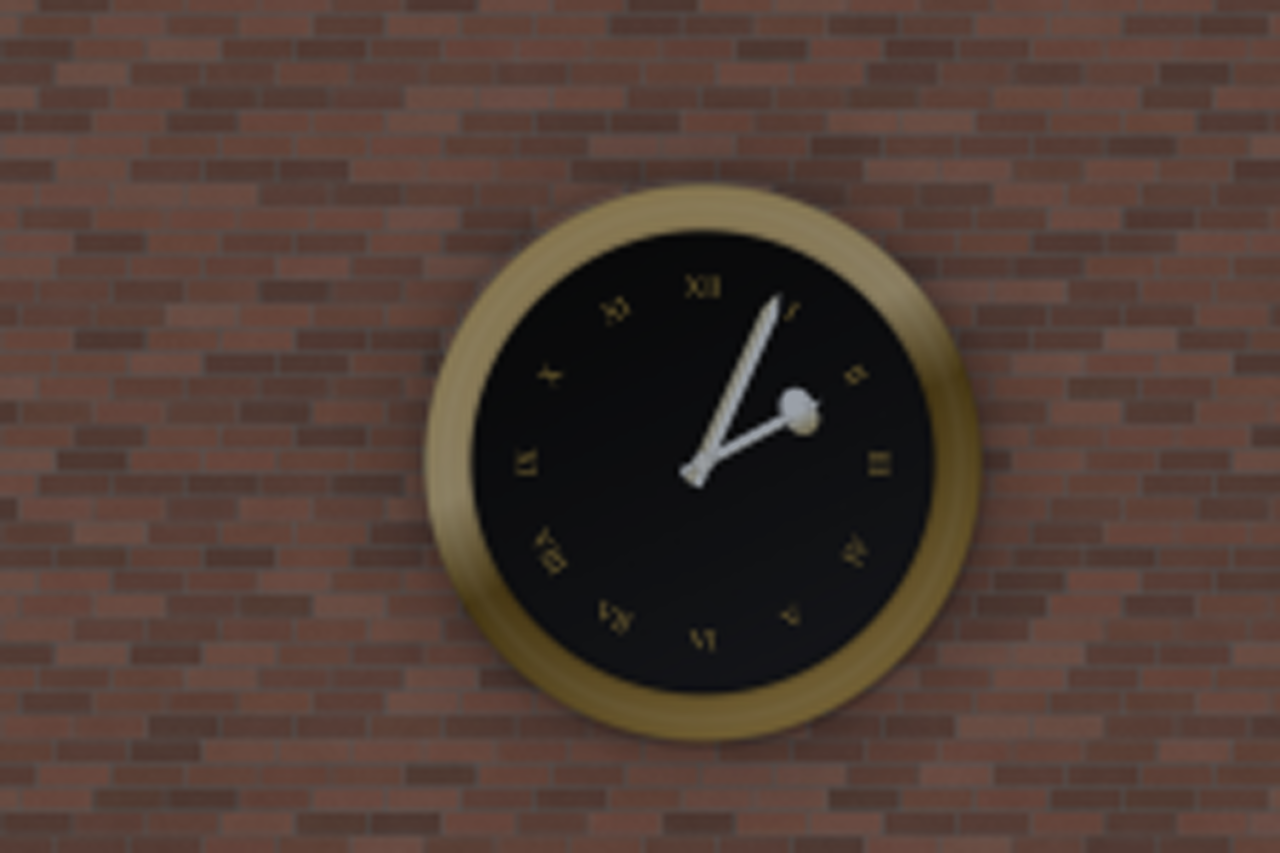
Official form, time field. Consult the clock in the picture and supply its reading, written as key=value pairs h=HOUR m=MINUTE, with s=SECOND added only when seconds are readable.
h=2 m=4
